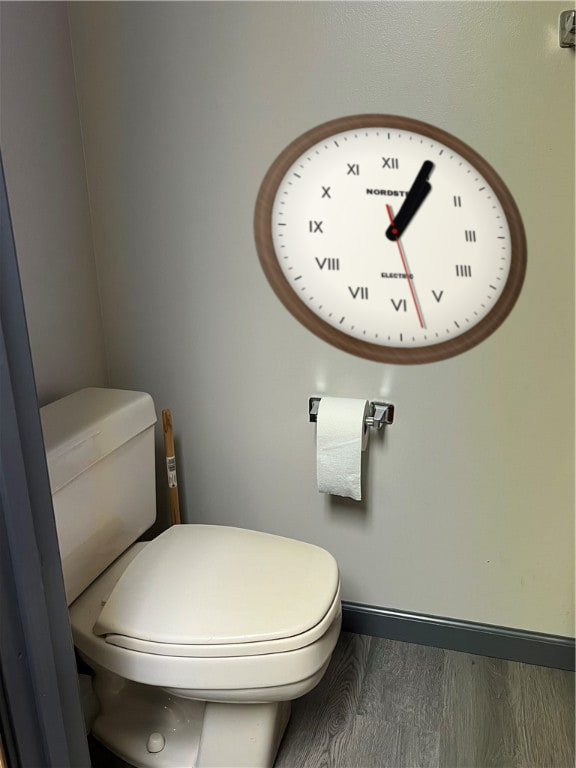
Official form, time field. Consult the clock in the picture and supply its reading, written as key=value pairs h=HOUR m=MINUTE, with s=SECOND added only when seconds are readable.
h=1 m=4 s=28
